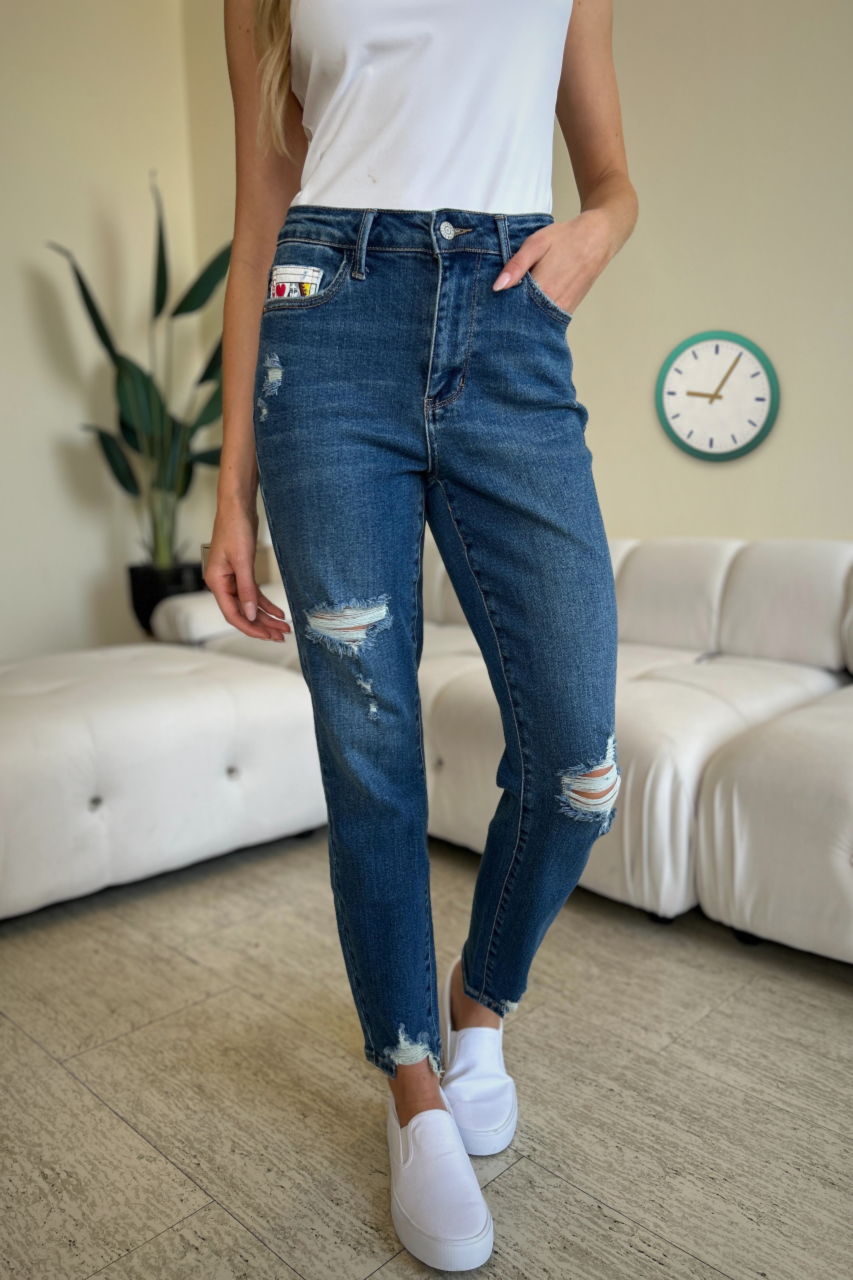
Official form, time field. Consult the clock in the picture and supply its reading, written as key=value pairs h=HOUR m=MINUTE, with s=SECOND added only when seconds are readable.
h=9 m=5
